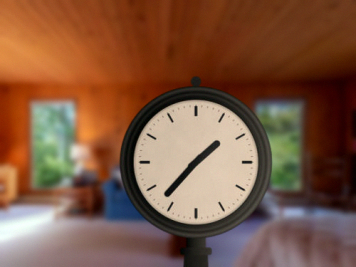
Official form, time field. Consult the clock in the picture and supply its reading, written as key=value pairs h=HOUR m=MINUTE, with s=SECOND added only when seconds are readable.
h=1 m=37
